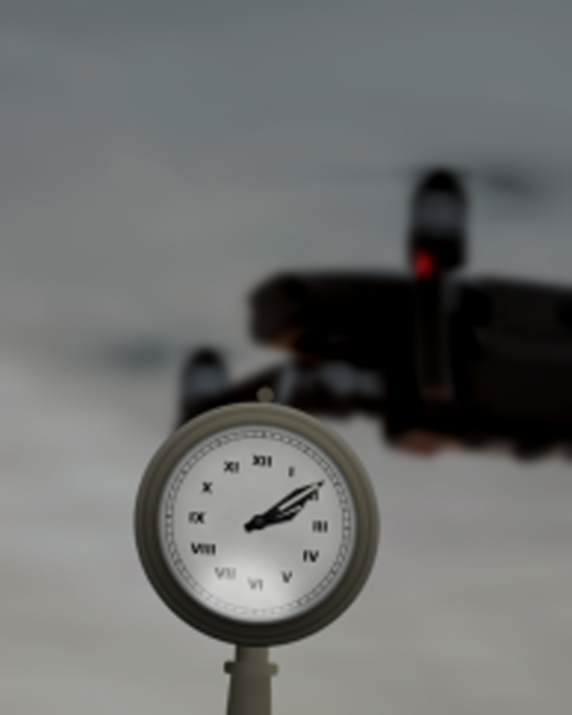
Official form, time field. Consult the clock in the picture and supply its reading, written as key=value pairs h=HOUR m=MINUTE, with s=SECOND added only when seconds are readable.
h=2 m=9
